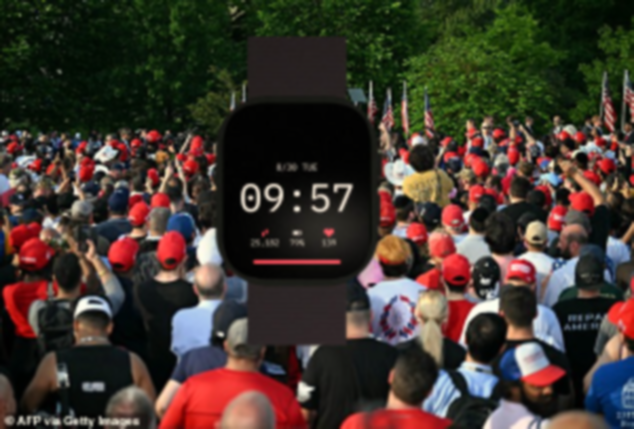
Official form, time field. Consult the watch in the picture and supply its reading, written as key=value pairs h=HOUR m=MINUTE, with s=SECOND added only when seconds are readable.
h=9 m=57
